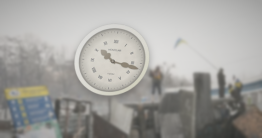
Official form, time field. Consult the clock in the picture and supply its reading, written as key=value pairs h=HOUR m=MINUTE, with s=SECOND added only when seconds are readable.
h=10 m=17
